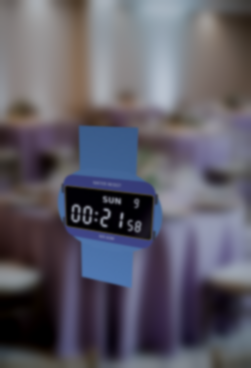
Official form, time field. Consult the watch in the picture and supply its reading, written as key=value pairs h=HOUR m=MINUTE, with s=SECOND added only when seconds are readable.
h=0 m=21
